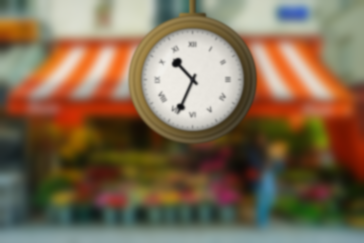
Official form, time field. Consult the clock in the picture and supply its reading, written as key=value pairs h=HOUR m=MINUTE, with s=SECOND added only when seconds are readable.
h=10 m=34
